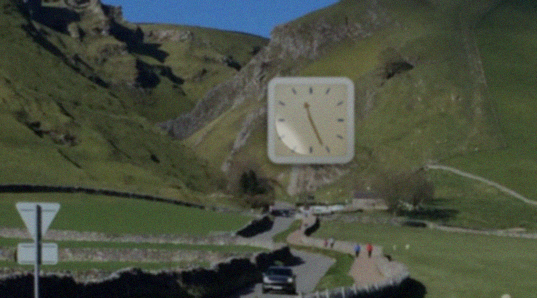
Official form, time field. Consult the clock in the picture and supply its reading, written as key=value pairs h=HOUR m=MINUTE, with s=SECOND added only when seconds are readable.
h=11 m=26
